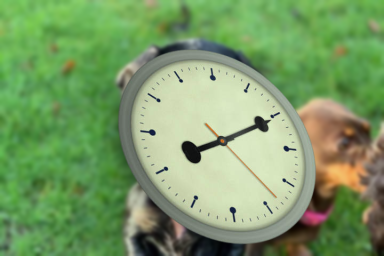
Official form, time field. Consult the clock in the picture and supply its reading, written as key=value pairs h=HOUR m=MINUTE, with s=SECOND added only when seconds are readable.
h=8 m=10 s=23
